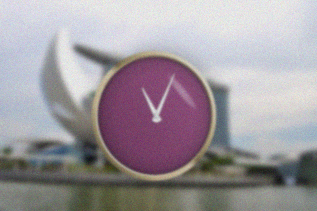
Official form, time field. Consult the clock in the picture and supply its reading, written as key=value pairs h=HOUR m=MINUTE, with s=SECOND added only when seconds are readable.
h=11 m=4
